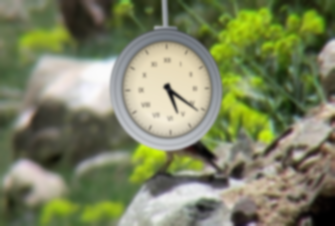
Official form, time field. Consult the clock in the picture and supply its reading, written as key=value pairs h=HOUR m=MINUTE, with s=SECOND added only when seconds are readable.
h=5 m=21
